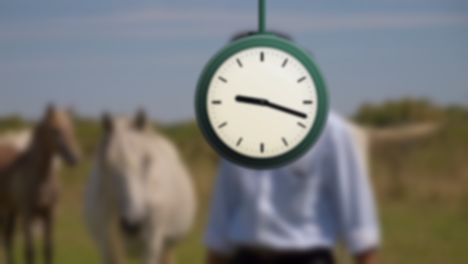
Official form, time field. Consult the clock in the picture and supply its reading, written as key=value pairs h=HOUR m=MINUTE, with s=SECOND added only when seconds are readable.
h=9 m=18
